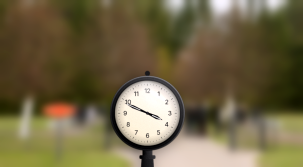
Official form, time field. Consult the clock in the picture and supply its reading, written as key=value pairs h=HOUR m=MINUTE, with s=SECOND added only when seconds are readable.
h=3 m=49
